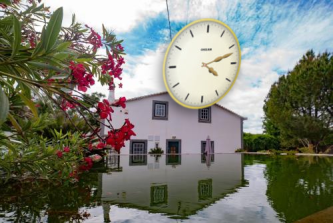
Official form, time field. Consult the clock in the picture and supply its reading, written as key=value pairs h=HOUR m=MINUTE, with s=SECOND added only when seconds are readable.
h=4 m=12
